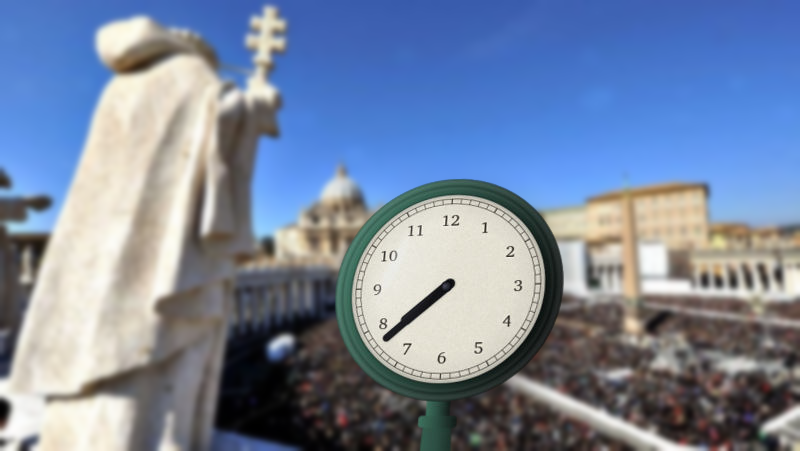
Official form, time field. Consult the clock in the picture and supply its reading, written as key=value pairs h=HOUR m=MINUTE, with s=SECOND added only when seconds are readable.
h=7 m=38
